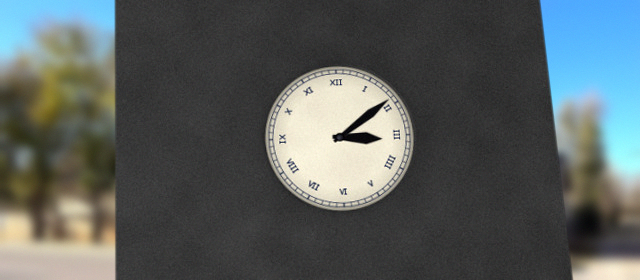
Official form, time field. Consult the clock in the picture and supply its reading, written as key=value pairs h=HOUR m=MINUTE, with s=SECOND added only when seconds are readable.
h=3 m=9
